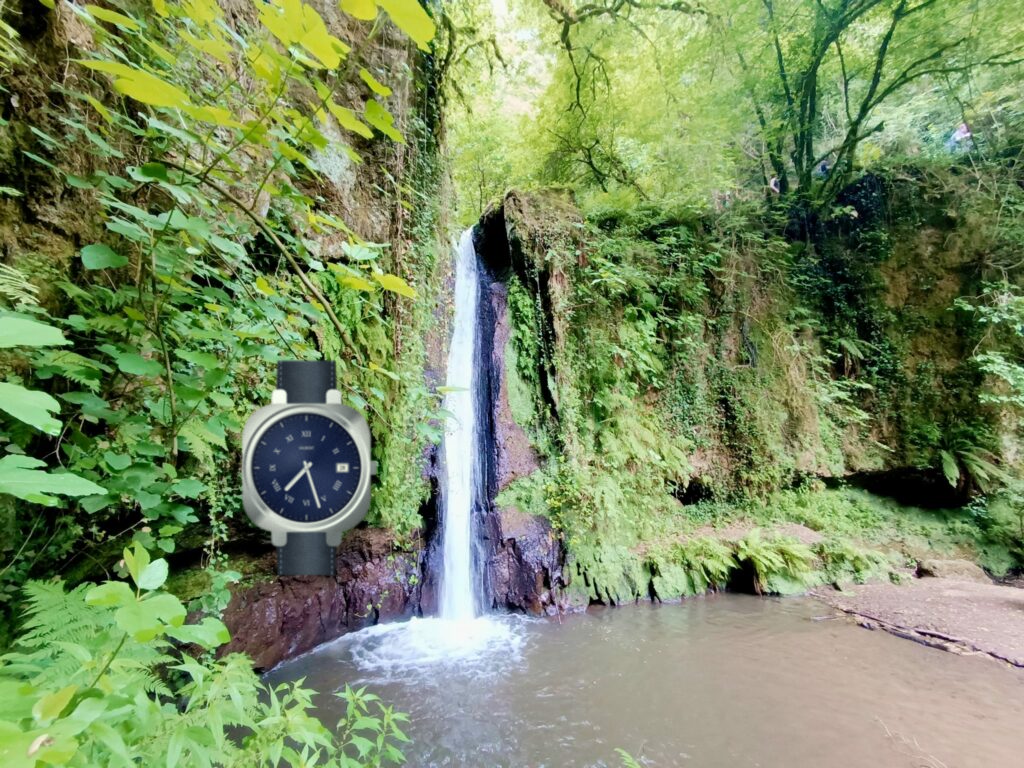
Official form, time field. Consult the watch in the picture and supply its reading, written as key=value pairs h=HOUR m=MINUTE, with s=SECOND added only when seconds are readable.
h=7 m=27
